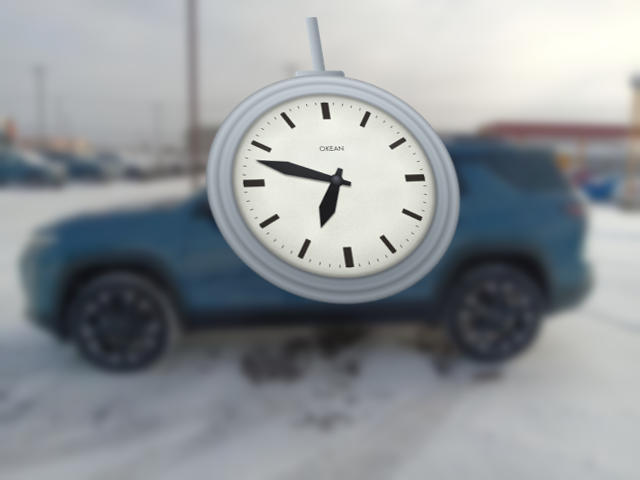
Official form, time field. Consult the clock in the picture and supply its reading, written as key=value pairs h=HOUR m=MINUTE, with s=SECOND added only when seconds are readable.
h=6 m=48
